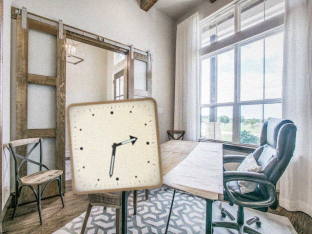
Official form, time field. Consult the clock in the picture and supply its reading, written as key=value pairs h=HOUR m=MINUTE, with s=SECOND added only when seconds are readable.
h=2 m=32
